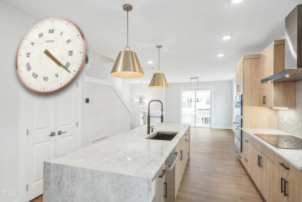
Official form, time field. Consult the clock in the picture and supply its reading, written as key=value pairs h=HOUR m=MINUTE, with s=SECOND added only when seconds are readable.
h=4 m=21
